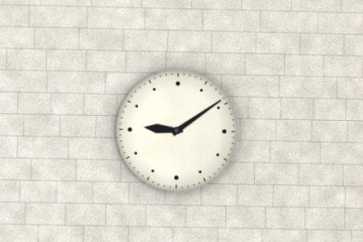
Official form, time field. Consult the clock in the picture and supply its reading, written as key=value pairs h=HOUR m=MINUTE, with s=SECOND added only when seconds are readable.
h=9 m=9
